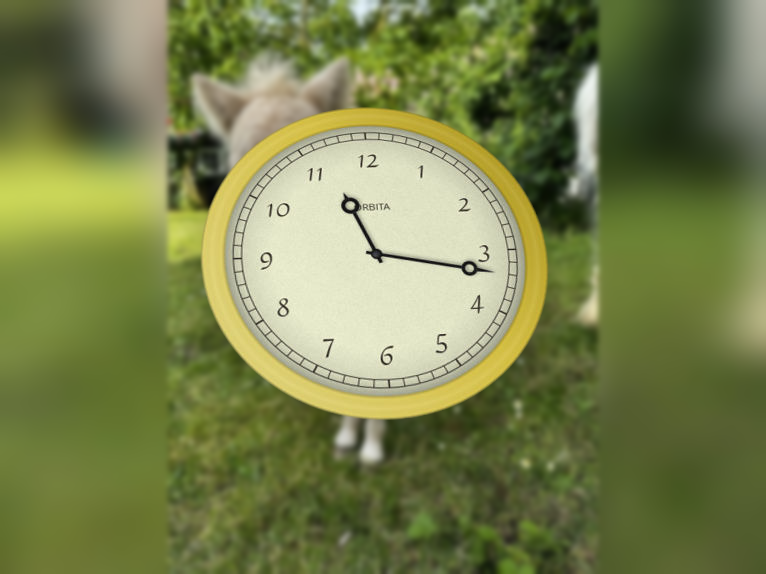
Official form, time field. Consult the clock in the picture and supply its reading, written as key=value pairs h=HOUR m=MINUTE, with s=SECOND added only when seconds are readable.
h=11 m=17
